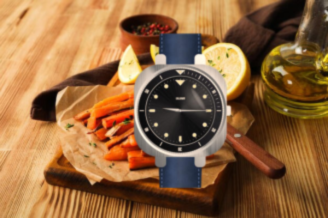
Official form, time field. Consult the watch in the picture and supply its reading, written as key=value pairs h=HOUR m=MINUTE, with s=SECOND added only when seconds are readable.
h=9 m=15
